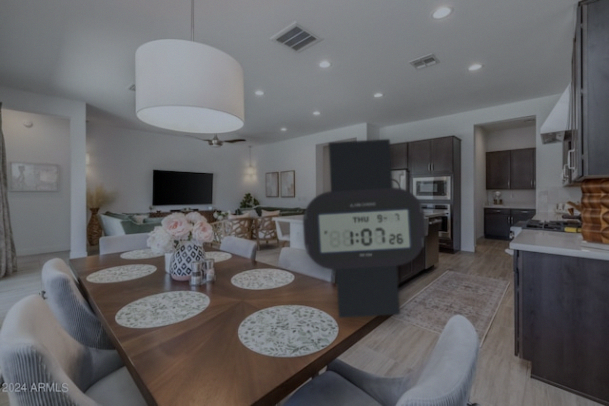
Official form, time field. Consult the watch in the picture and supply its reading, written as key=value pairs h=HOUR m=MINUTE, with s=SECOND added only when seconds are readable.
h=1 m=7 s=26
